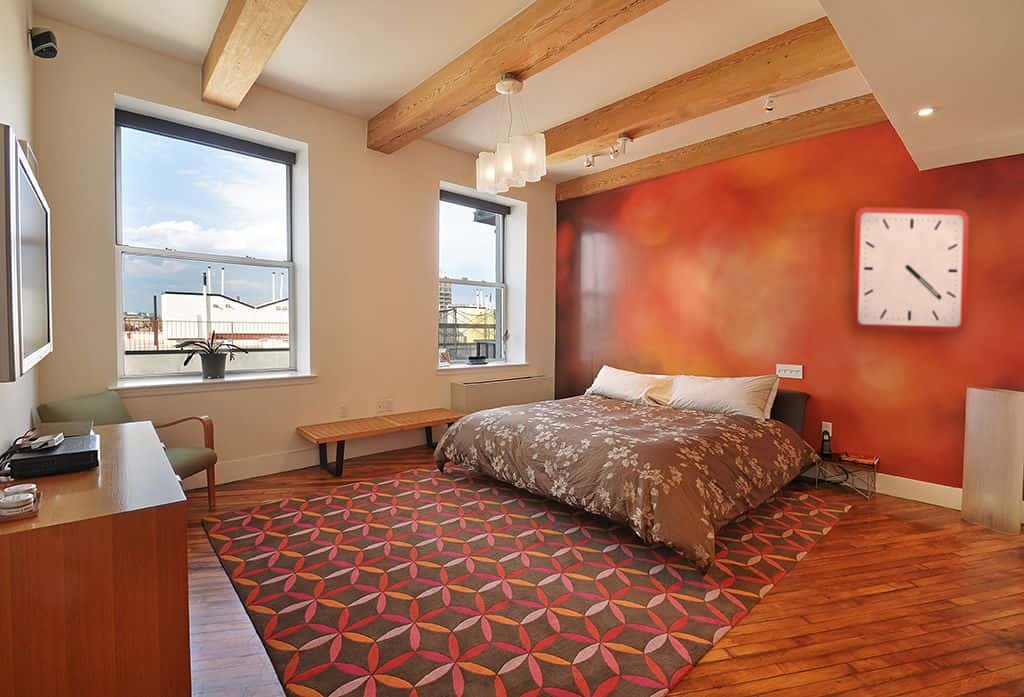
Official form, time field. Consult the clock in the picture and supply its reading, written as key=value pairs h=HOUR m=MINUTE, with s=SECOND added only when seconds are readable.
h=4 m=22
